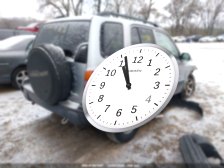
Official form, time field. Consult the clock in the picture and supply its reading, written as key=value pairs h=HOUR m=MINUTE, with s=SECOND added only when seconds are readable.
h=10 m=56
